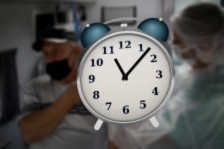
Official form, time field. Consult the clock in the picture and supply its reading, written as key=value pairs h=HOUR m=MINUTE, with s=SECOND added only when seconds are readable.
h=11 m=7
